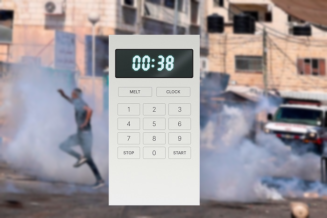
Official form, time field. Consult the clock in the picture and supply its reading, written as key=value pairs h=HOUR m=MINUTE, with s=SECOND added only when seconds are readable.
h=0 m=38
